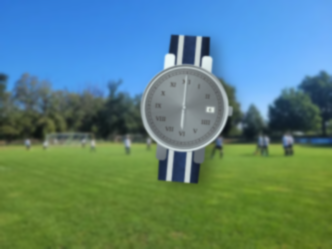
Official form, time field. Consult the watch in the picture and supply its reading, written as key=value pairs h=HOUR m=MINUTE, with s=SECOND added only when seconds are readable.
h=6 m=0
